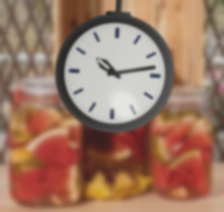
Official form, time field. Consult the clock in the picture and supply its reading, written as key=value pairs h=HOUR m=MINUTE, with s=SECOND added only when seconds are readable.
h=10 m=13
